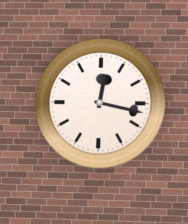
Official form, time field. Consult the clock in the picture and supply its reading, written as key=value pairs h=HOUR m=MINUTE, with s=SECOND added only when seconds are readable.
h=12 m=17
